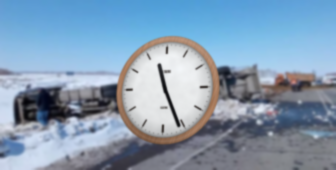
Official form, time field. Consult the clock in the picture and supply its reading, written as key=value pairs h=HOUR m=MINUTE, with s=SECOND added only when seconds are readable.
h=11 m=26
